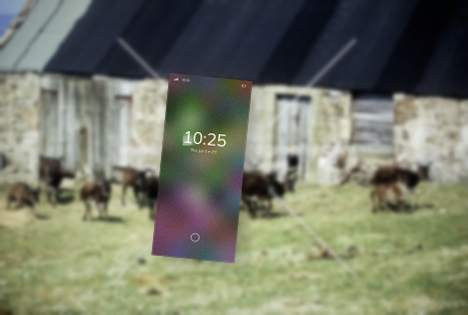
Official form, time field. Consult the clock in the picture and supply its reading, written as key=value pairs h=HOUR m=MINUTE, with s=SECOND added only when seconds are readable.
h=10 m=25
